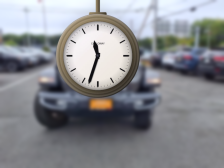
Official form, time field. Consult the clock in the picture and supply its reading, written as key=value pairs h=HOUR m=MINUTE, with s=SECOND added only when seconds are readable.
h=11 m=33
